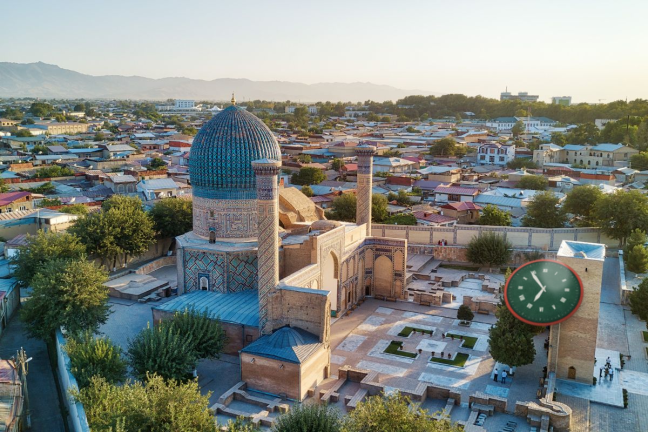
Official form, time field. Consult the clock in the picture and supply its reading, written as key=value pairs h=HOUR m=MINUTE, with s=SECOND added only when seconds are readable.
h=6 m=54
